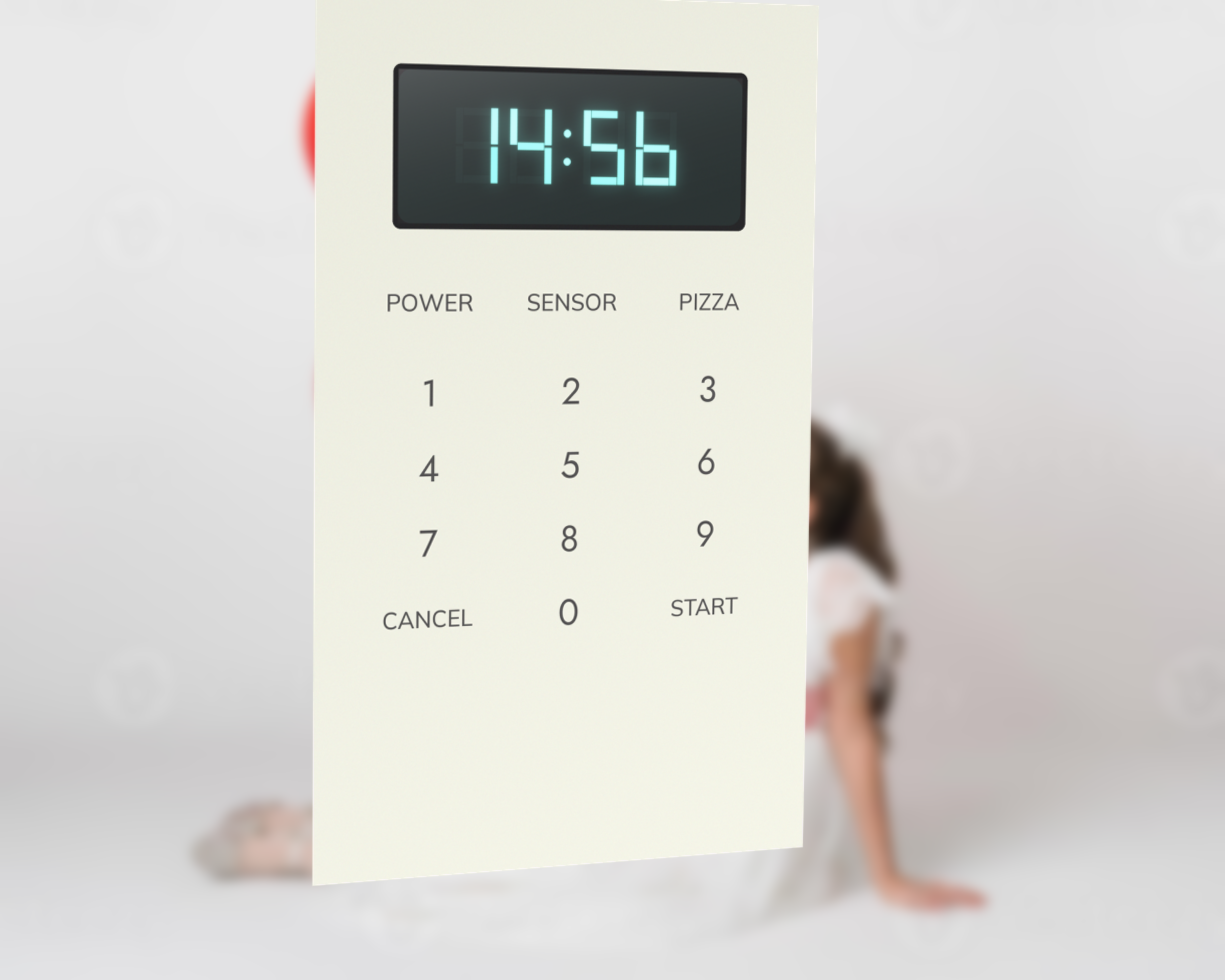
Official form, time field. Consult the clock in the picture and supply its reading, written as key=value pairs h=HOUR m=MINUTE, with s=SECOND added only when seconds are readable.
h=14 m=56
